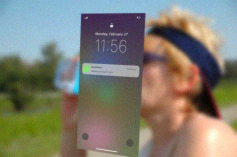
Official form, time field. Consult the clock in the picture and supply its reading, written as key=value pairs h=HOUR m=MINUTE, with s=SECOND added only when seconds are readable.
h=11 m=56
